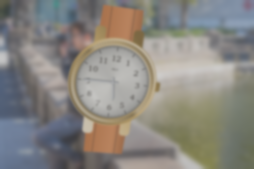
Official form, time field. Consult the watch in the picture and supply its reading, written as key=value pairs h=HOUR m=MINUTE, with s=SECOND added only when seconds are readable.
h=5 m=45
